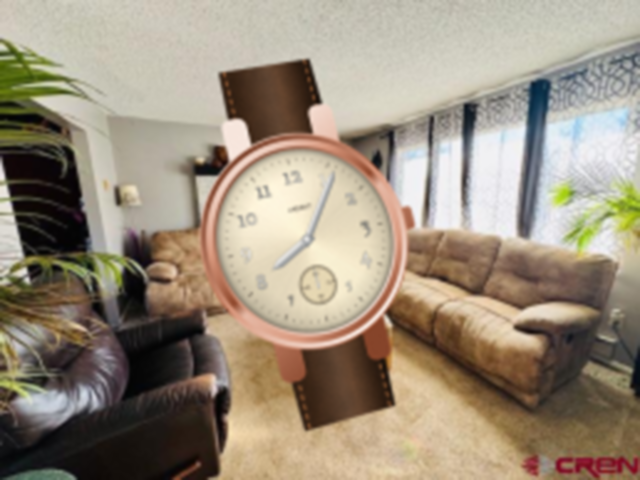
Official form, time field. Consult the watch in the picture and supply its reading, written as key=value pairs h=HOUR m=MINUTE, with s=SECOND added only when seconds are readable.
h=8 m=6
